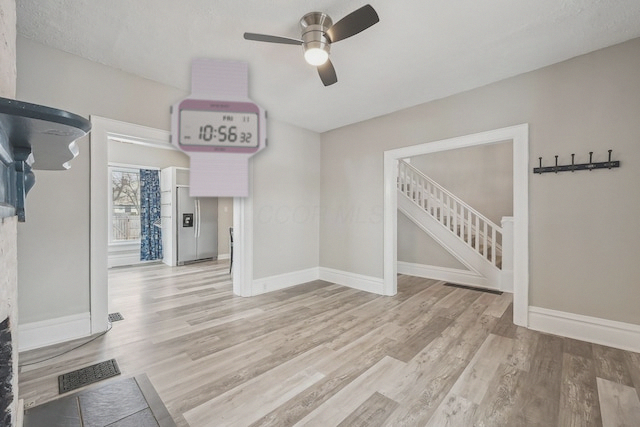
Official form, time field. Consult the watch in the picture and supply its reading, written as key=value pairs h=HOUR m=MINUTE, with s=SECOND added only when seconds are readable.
h=10 m=56 s=32
